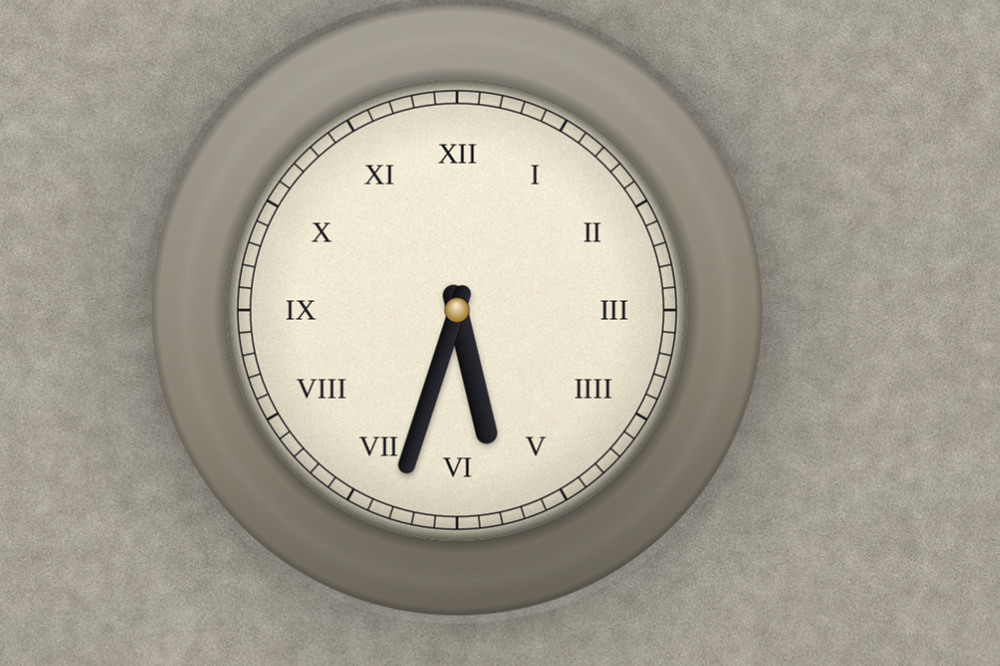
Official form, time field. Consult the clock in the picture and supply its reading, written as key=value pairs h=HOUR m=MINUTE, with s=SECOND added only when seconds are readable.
h=5 m=33
